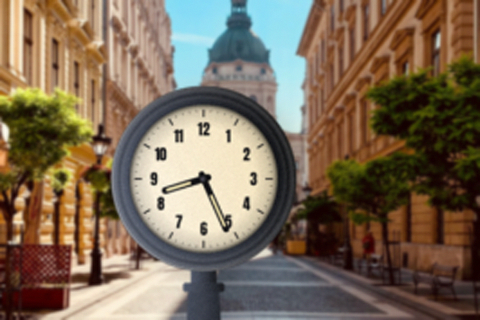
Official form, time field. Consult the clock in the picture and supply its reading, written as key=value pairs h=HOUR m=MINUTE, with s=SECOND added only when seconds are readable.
h=8 m=26
